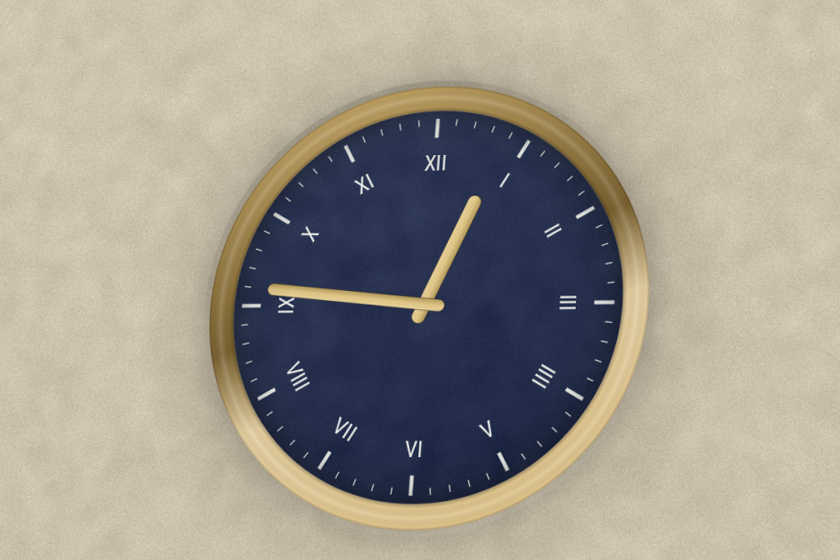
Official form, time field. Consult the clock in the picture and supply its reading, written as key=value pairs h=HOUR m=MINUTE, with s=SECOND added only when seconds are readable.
h=12 m=46
